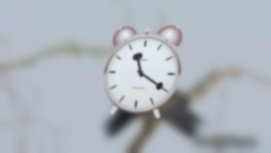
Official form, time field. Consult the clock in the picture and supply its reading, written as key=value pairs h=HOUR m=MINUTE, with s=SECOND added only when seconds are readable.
h=11 m=20
